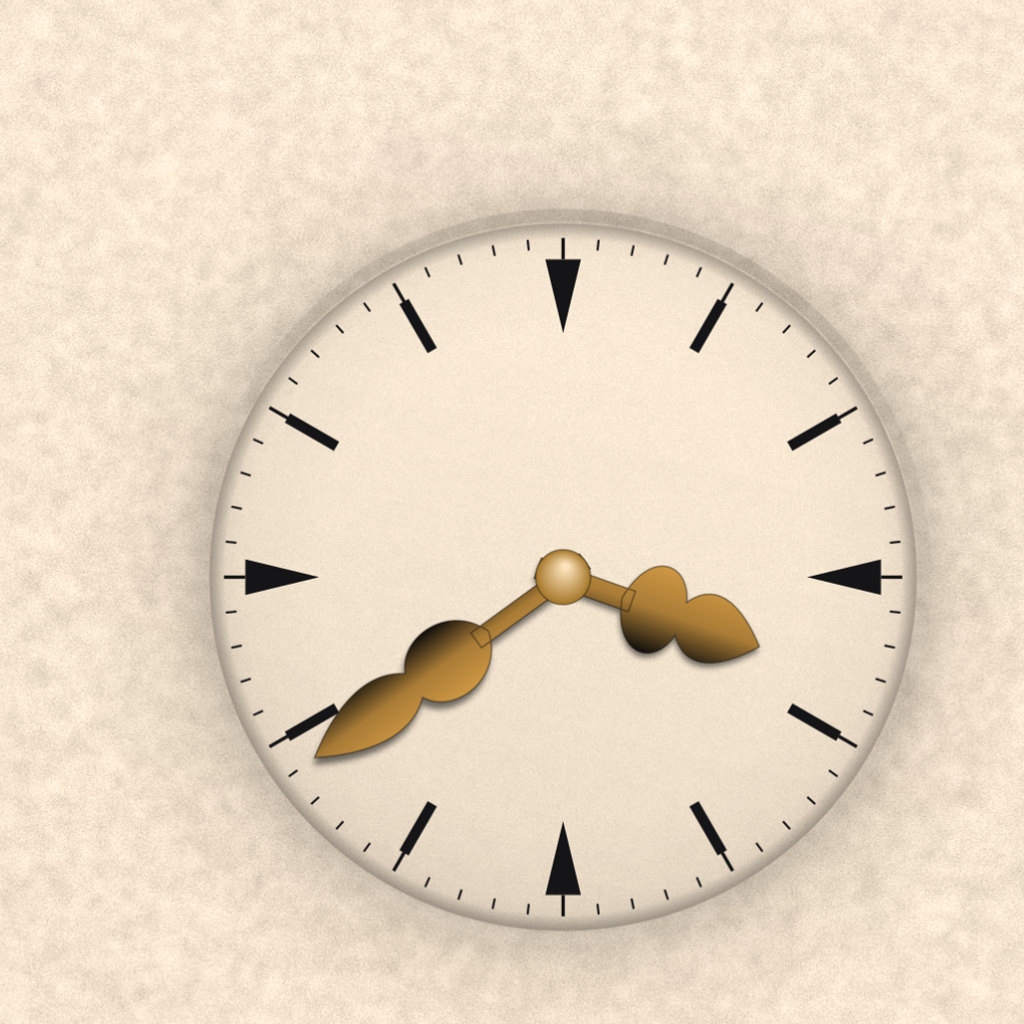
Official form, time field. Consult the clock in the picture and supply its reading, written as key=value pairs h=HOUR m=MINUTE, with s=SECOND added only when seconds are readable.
h=3 m=39
